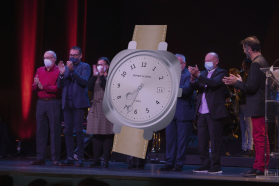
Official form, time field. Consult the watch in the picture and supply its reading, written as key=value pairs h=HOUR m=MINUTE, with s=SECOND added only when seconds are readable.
h=7 m=33
